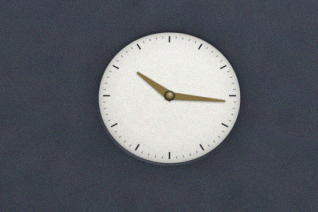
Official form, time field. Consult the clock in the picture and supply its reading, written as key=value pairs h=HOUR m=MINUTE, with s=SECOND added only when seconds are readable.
h=10 m=16
